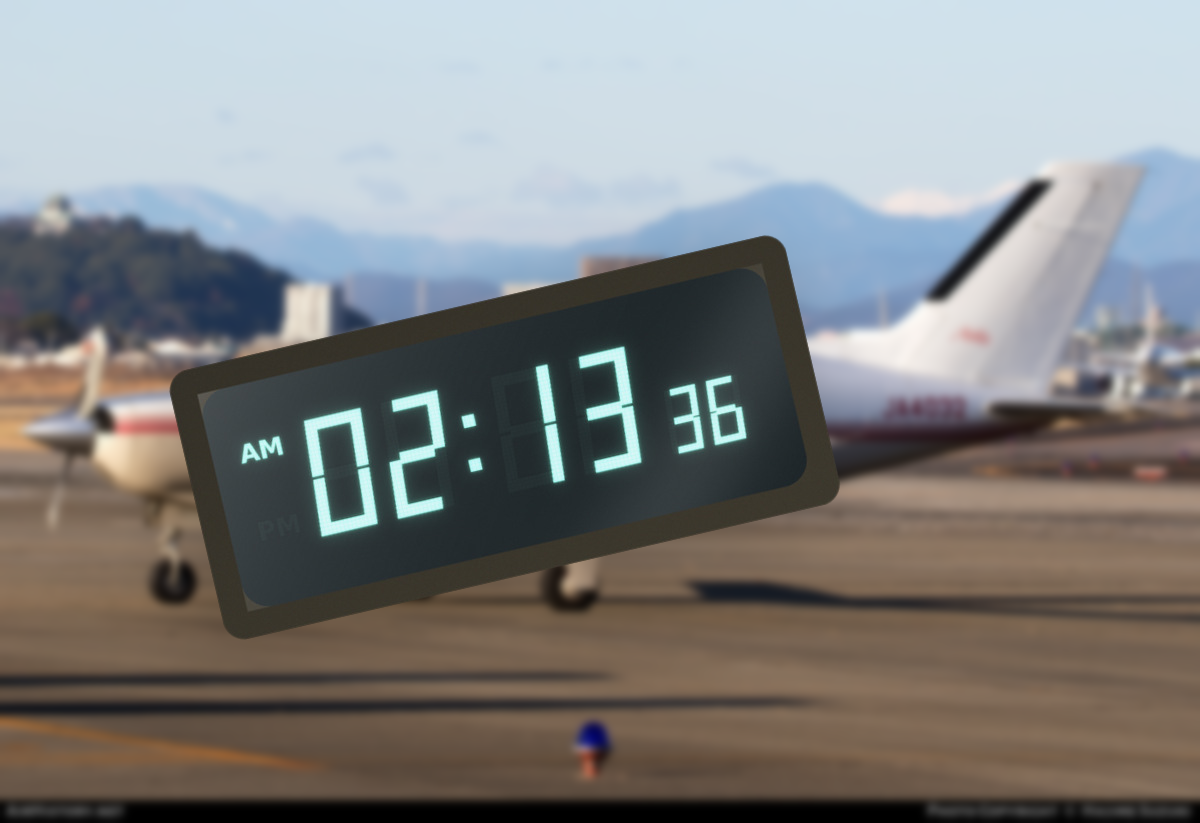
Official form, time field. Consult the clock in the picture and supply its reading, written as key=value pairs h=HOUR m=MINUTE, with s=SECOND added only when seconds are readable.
h=2 m=13 s=36
